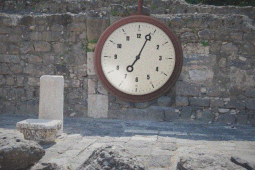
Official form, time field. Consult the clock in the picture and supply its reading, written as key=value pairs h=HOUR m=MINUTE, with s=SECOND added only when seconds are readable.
h=7 m=4
